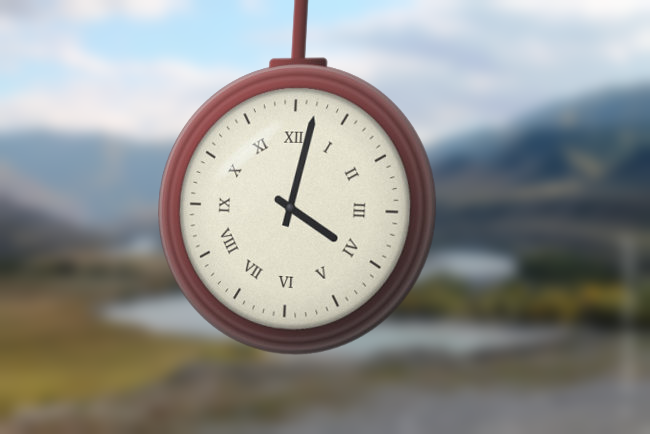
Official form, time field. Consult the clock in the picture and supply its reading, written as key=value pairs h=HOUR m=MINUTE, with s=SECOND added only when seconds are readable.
h=4 m=2
